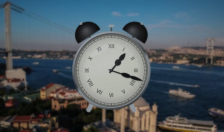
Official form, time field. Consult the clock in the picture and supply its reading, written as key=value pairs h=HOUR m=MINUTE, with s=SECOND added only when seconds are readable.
h=1 m=18
